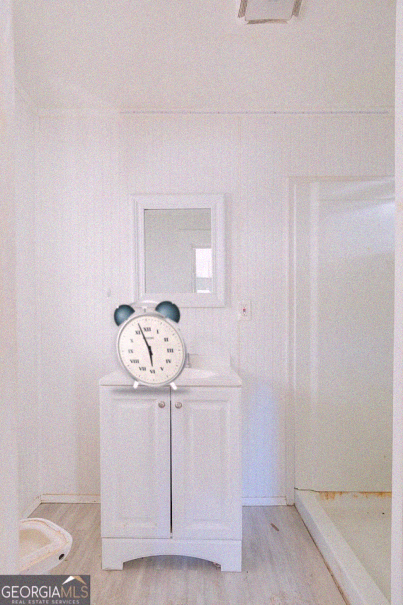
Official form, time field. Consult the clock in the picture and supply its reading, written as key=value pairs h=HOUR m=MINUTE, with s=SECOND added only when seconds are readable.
h=5 m=57
